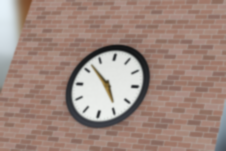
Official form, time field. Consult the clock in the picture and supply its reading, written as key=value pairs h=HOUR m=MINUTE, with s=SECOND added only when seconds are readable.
h=4 m=52
